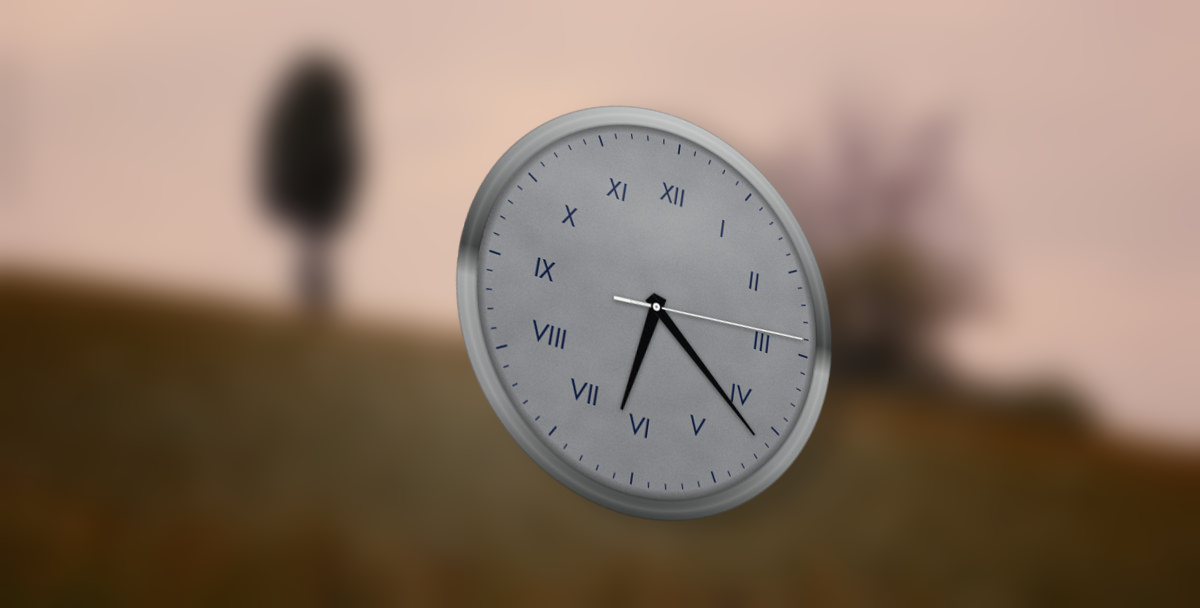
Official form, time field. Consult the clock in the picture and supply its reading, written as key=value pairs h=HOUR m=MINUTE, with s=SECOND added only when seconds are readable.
h=6 m=21 s=14
